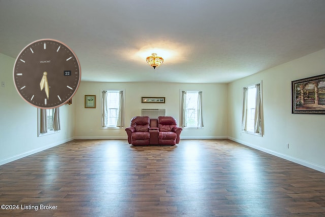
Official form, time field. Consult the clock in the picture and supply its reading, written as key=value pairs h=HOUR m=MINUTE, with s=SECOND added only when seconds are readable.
h=6 m=29
